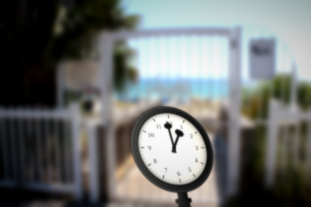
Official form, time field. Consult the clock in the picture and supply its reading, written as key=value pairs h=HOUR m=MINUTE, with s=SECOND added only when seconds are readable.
h=12 m=59
